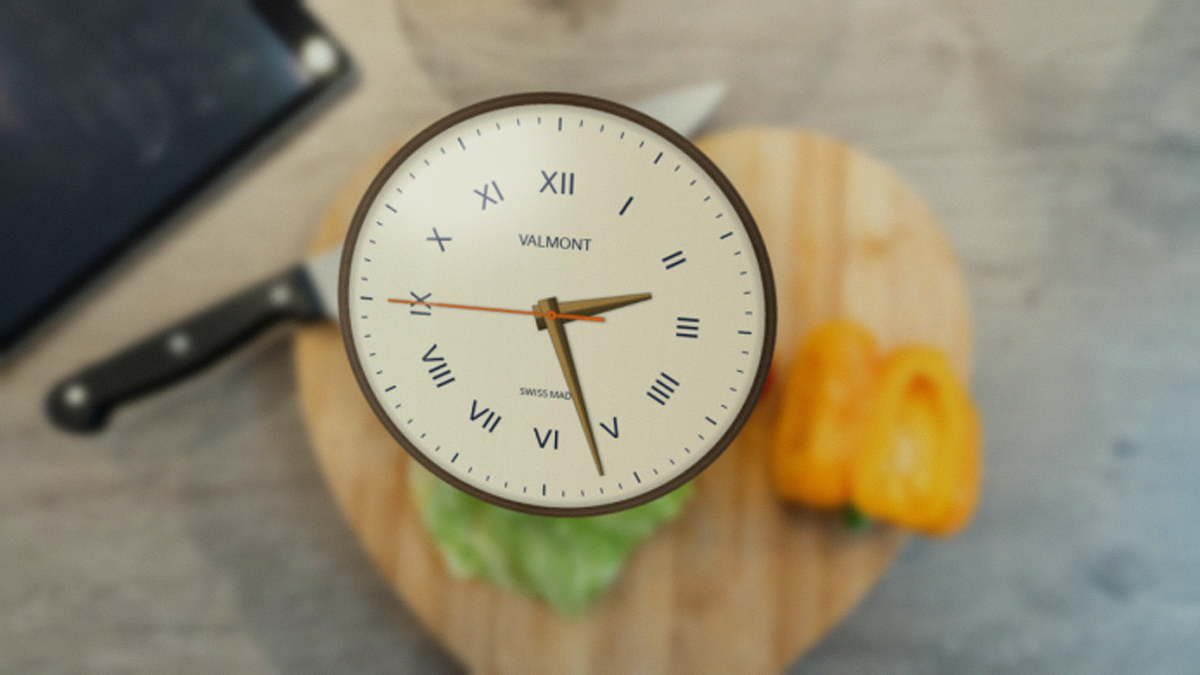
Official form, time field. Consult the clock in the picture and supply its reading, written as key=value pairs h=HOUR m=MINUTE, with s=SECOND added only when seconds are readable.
h=2 m=26 s=45
